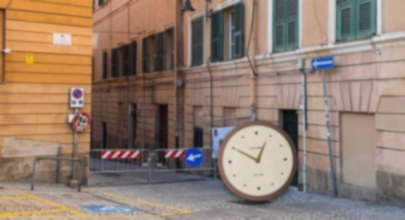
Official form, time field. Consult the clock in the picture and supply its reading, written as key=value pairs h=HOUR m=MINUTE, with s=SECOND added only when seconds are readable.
h=12 m=50
